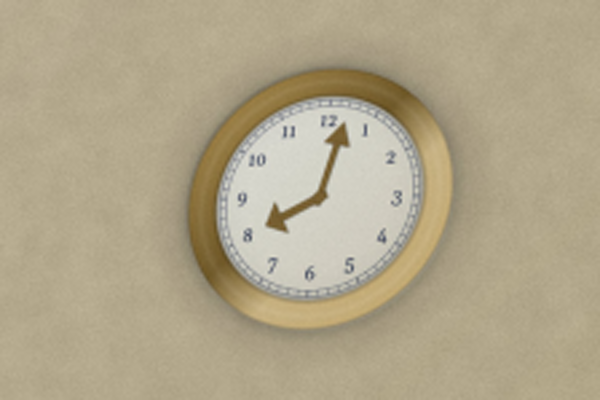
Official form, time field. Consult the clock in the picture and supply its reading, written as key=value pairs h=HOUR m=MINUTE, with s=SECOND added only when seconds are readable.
h=8 m=2
